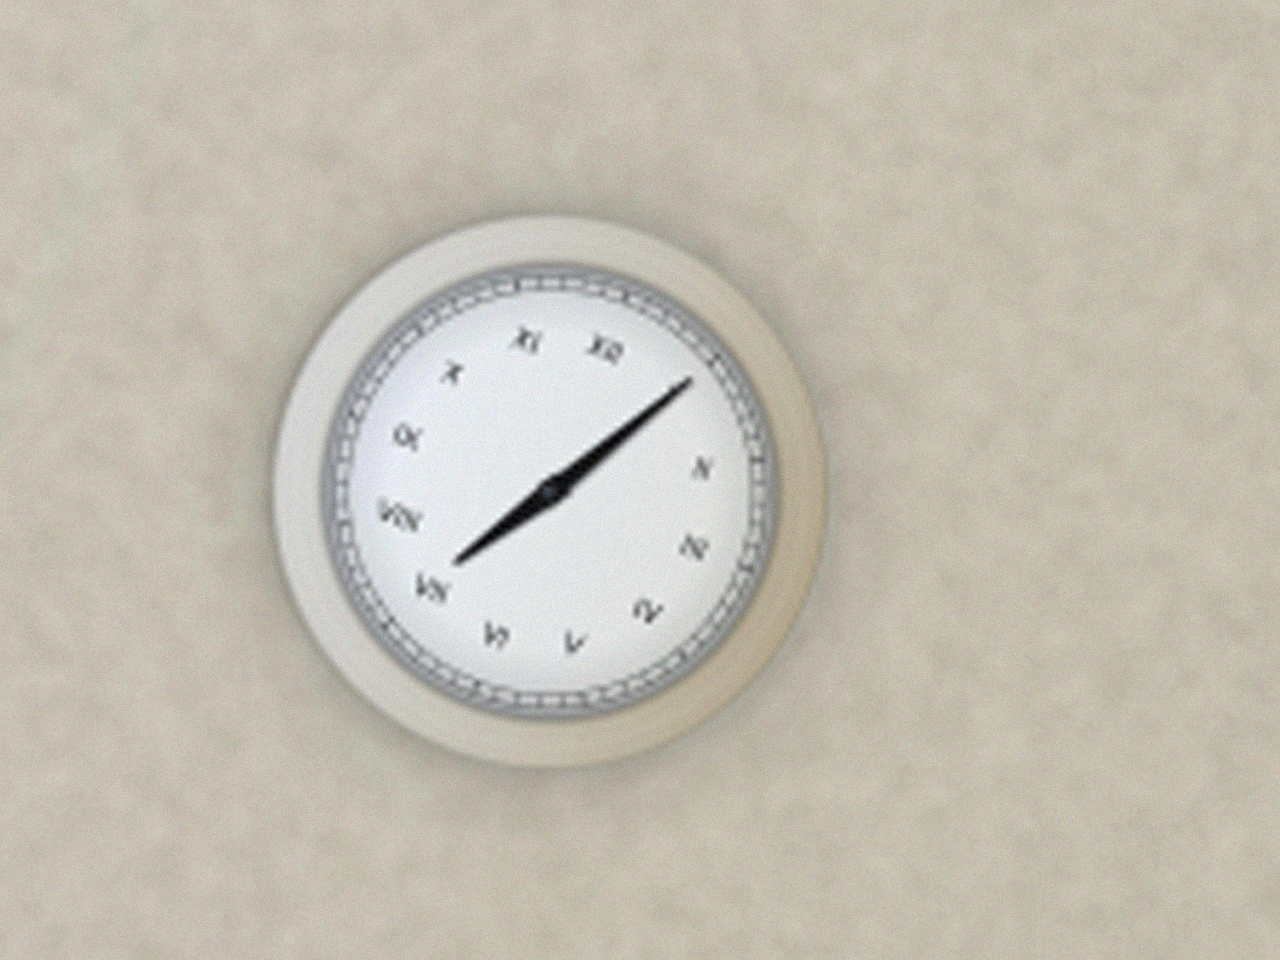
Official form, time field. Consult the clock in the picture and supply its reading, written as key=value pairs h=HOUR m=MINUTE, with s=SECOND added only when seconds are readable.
h=7 m=5
